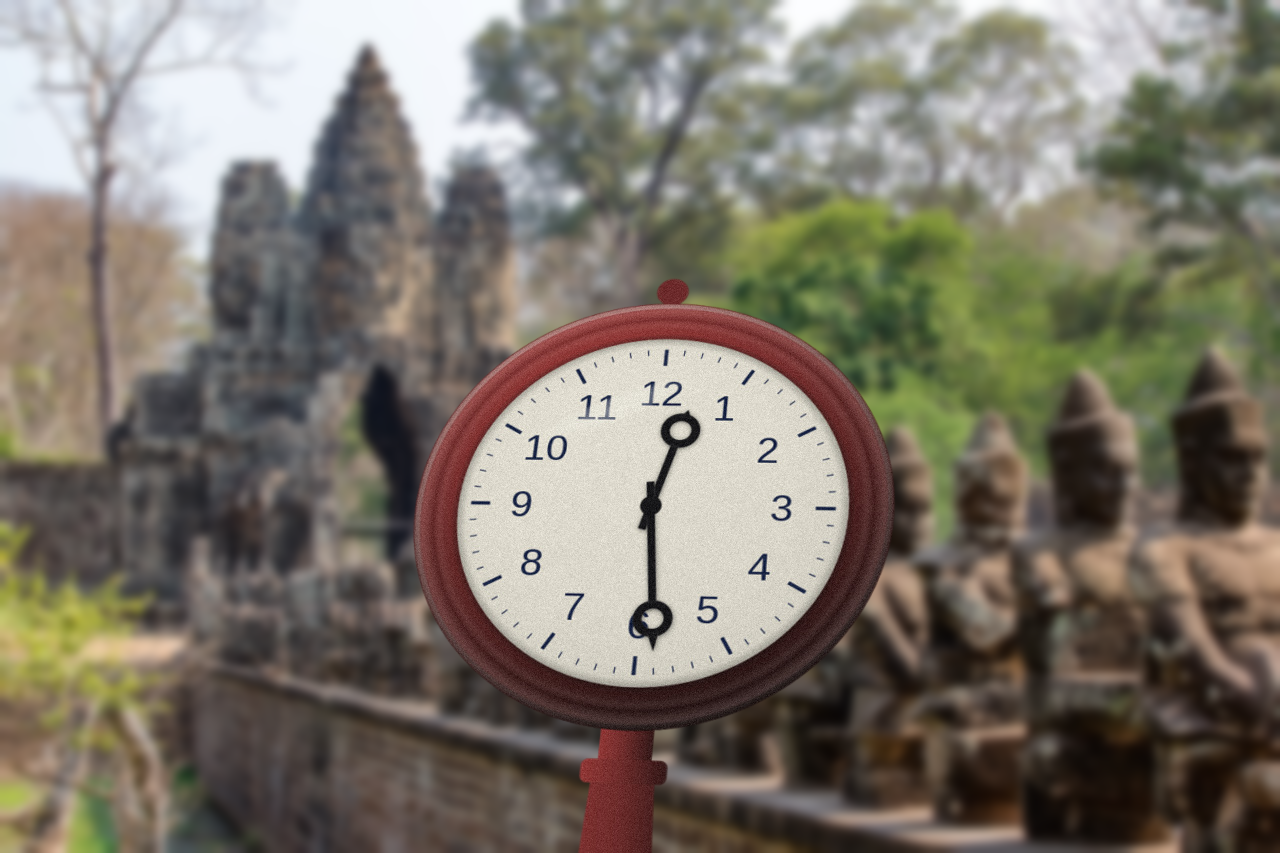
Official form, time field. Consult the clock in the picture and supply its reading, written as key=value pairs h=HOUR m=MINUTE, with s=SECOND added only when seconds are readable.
h=12 m=29
